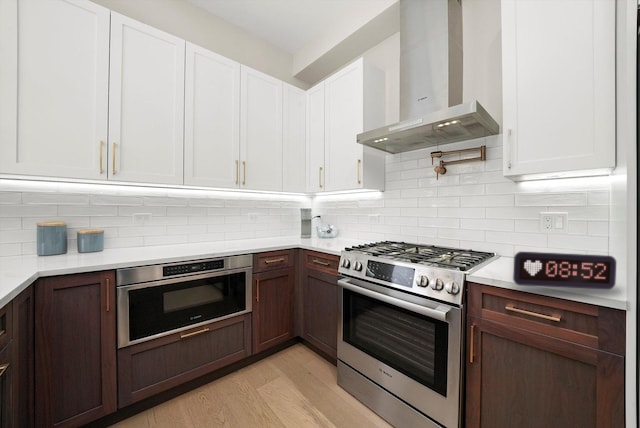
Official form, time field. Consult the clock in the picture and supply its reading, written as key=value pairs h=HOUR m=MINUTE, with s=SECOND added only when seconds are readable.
h=8 m=52
